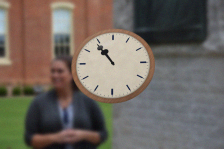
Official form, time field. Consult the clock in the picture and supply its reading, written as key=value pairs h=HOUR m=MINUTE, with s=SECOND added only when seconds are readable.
h=10 m=54
